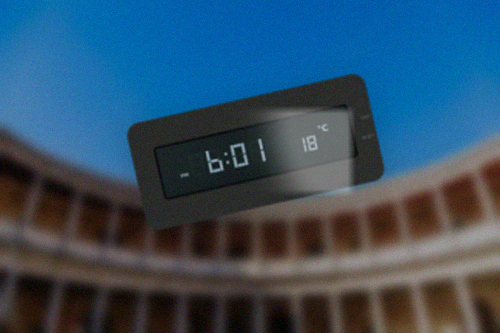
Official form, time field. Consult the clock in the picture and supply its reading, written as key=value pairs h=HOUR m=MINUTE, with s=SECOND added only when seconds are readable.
h=6 m=1
